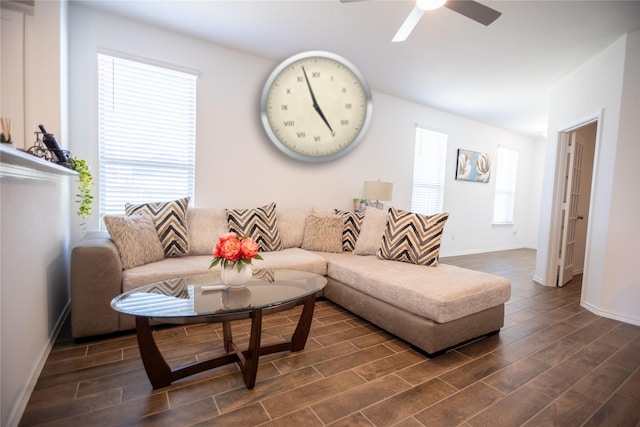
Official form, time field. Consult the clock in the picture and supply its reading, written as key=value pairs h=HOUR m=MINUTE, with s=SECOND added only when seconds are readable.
h=4 m=57
